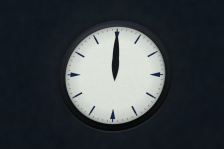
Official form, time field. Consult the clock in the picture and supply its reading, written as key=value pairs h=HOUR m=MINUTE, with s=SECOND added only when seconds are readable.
h=12 m=0
